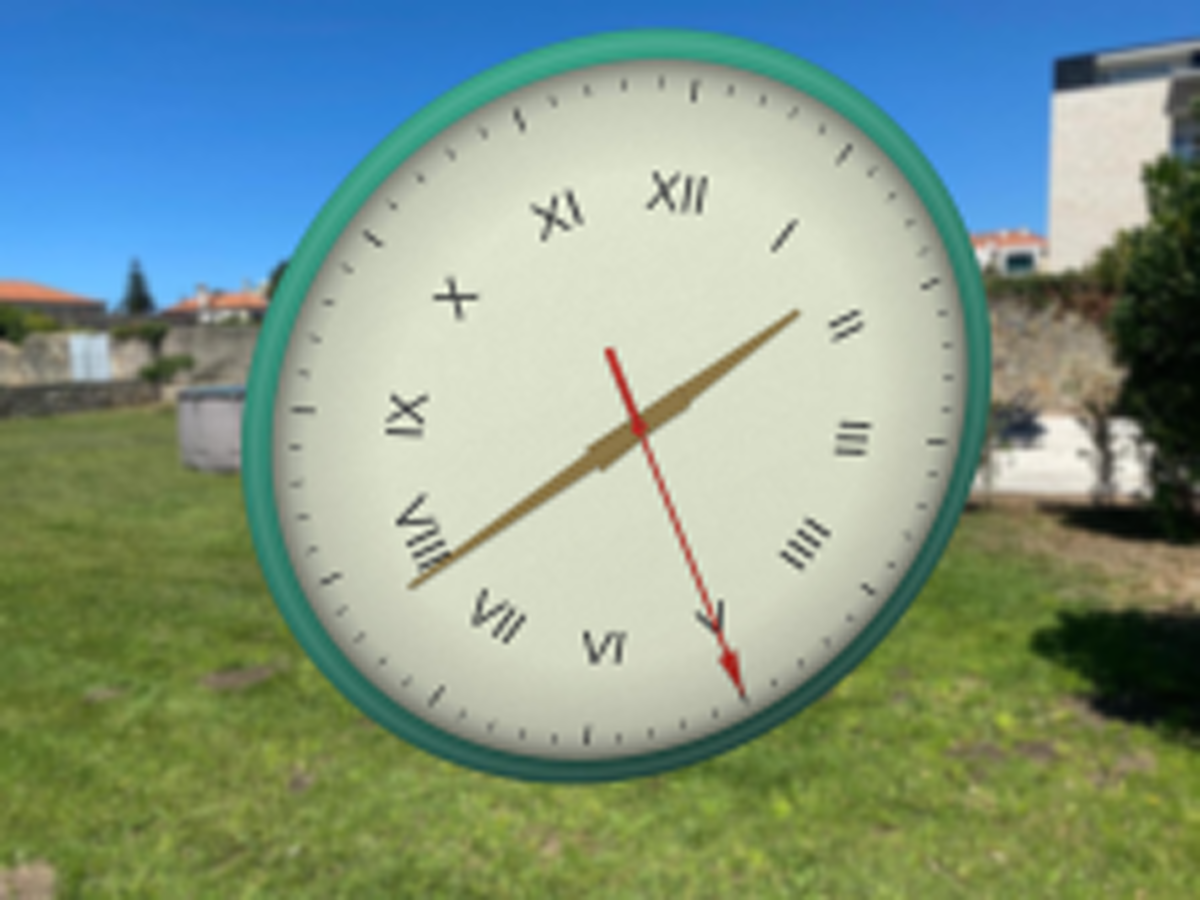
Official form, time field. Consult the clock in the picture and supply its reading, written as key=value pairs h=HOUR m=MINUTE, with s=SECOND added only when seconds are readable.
h=1 m=38 s=25
